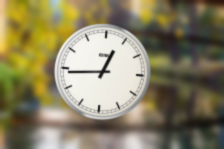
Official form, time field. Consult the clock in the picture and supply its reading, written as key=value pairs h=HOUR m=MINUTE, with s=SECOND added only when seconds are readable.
h=12 m=44
